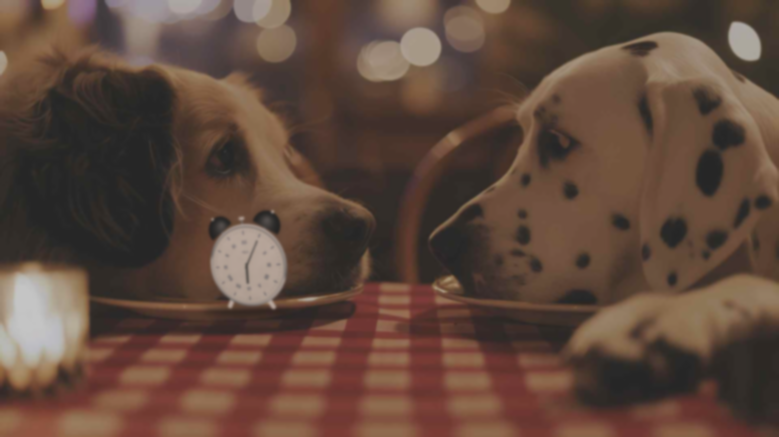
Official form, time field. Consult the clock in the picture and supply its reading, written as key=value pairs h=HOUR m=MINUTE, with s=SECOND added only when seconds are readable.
h=6 m=5
